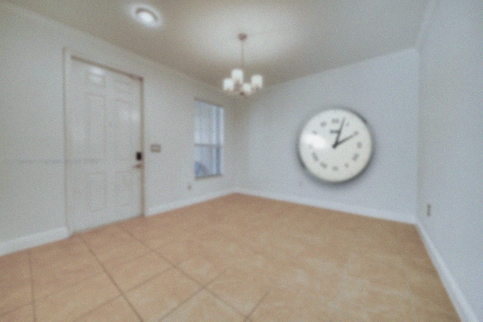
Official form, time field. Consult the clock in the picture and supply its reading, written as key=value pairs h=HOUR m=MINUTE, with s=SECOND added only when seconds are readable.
h=2 m=3
